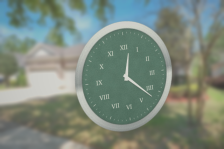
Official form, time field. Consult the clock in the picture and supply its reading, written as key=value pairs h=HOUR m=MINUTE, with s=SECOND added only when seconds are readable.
h=12 m=22
